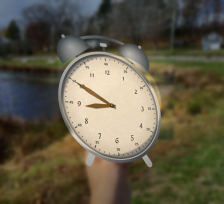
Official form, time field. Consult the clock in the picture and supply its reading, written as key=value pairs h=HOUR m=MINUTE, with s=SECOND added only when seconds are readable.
h=8 m=50
